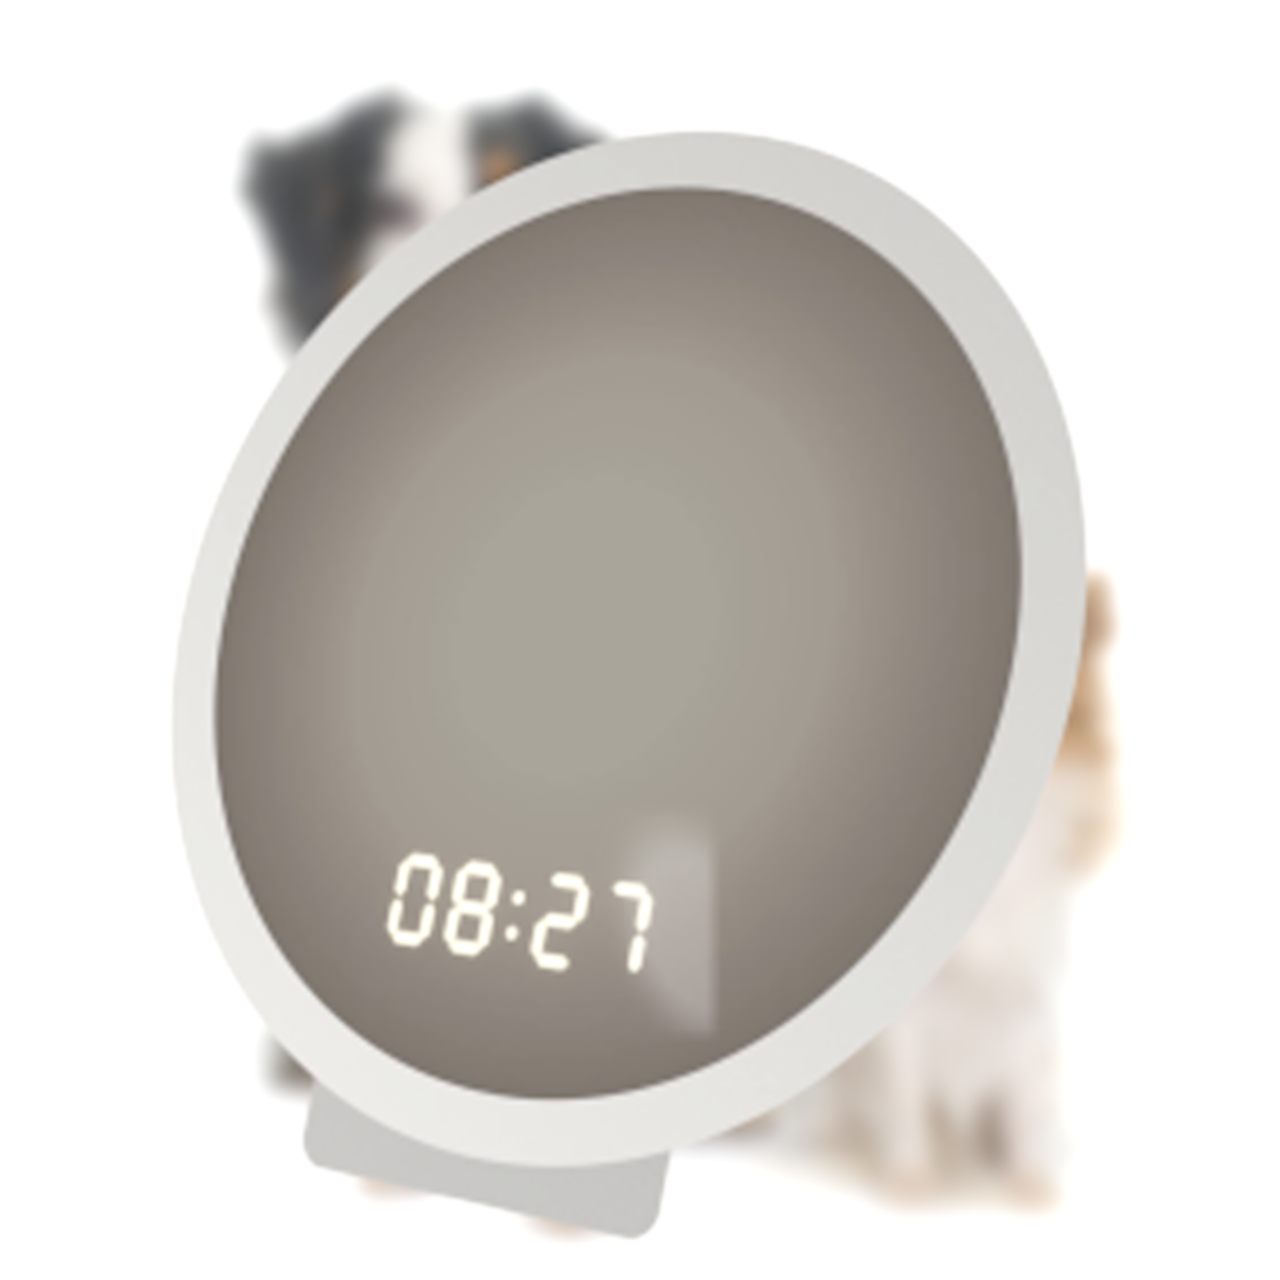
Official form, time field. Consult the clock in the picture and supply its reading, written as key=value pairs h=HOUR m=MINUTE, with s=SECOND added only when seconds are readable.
h=8 m=27
